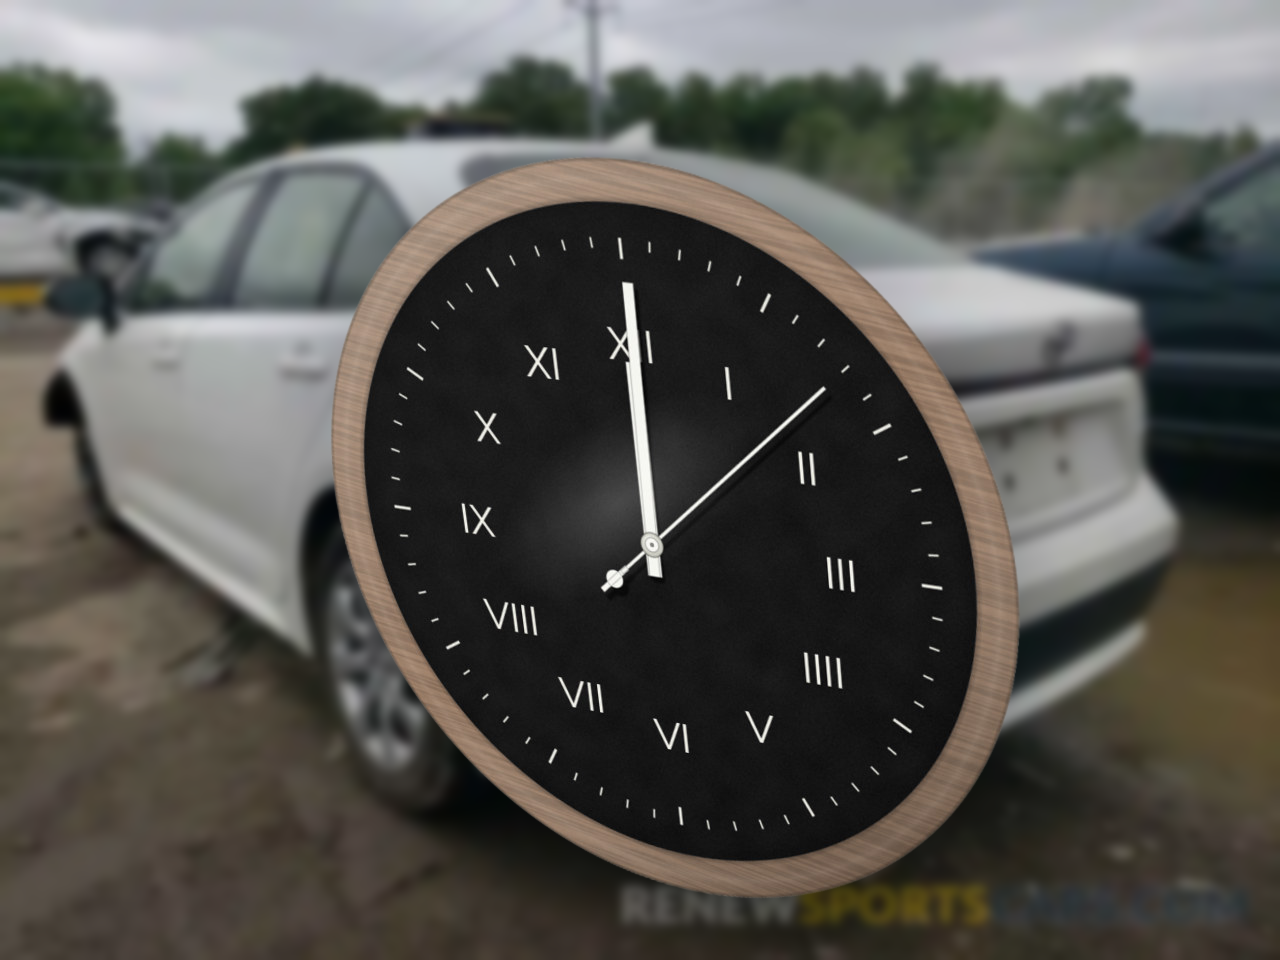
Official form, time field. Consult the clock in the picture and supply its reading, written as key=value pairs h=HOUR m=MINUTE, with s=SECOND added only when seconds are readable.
h=12 m=0 s=8
